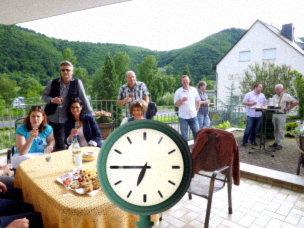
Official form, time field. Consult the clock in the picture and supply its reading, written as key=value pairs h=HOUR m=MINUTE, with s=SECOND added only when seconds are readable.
h=6 m=45
